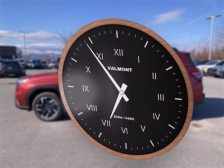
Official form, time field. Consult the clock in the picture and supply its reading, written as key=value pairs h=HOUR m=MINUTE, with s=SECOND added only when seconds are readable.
h=6 m=54
